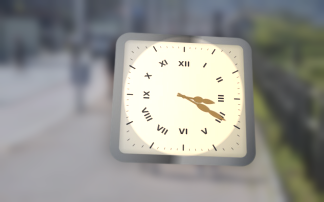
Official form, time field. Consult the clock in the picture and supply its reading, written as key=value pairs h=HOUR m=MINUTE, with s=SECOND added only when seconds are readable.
h=3 m=20
